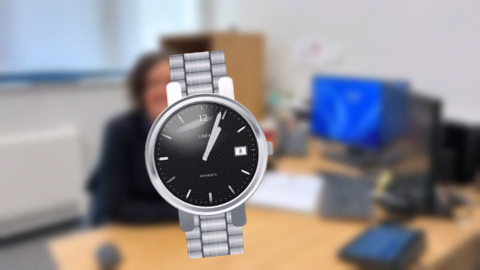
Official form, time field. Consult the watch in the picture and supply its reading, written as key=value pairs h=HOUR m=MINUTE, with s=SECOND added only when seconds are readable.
h=1 m=4
